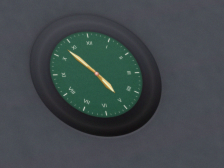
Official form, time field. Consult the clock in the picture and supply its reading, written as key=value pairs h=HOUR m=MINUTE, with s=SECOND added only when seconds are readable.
h=4 m=53
